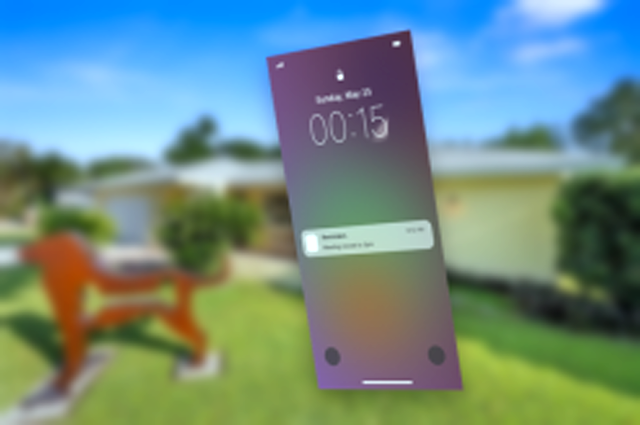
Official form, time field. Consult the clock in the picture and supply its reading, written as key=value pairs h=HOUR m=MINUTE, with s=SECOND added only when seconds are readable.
h=0 m=15
